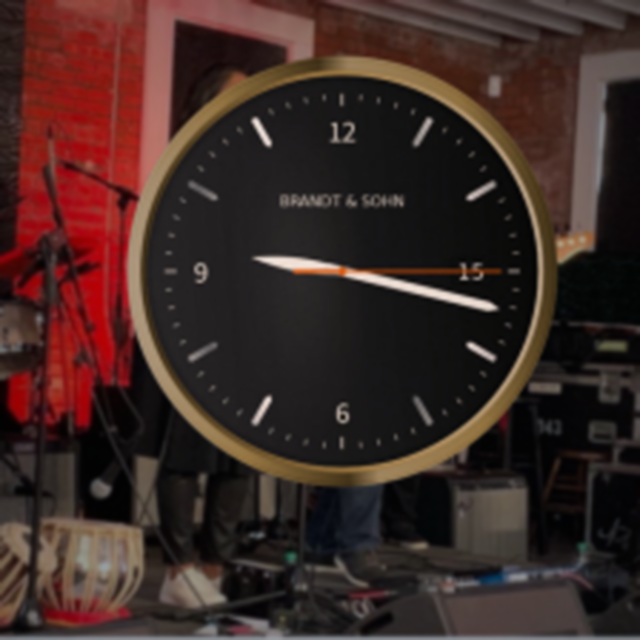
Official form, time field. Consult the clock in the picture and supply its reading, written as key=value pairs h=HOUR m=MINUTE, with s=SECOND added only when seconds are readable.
h=9 m=17 s=15
